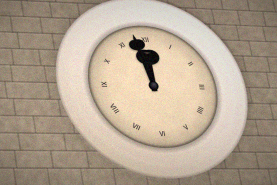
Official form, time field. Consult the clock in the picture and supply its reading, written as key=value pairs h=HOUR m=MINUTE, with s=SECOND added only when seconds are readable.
h=11 m=58
